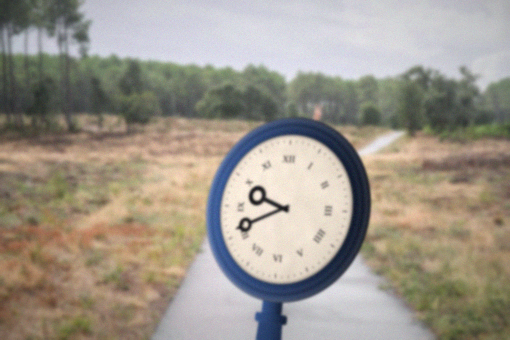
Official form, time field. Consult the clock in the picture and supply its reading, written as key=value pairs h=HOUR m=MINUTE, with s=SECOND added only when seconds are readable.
h=9 m=41
